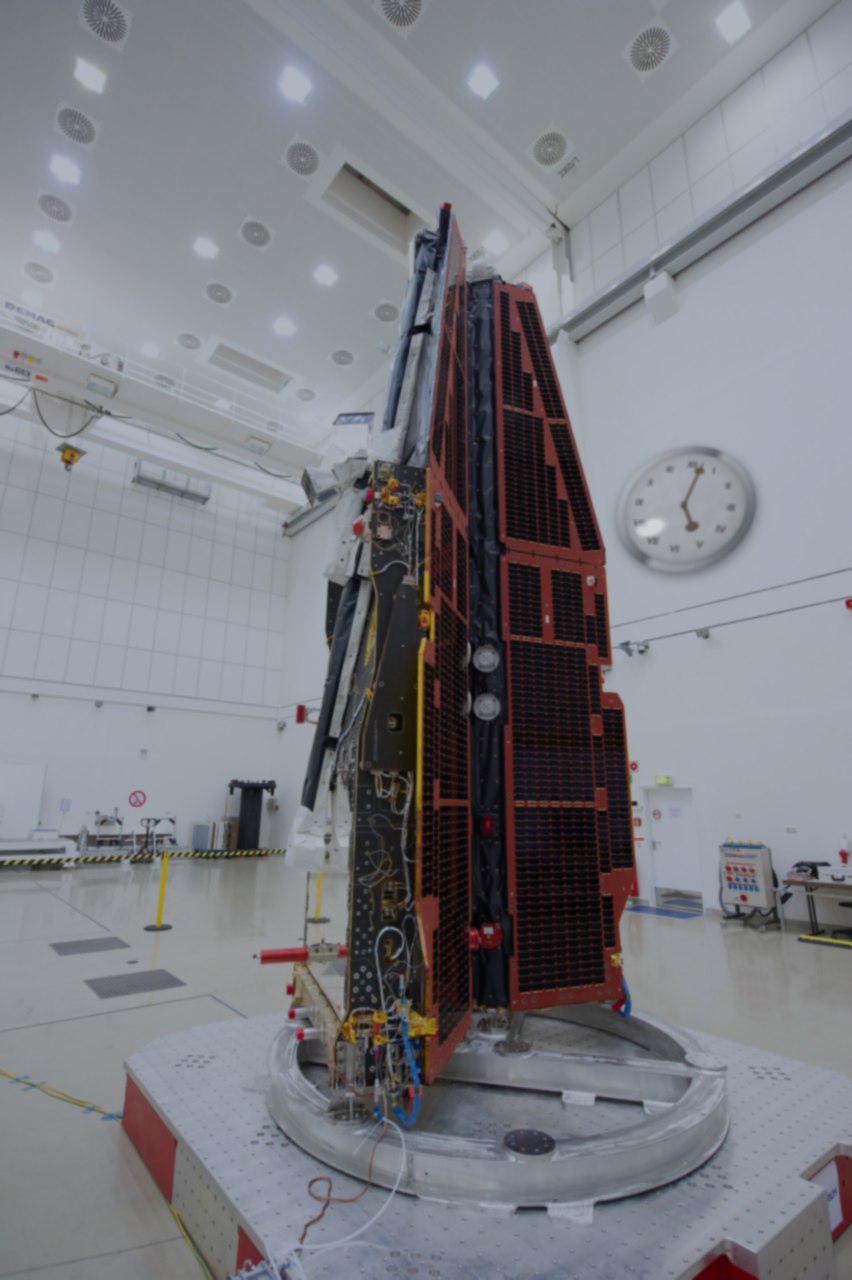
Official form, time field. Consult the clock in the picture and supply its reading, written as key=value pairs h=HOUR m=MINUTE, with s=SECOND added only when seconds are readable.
h=5 m=2
